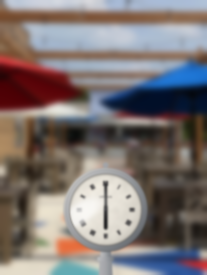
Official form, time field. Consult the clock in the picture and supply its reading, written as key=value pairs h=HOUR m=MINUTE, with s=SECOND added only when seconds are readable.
h=6 m=0
